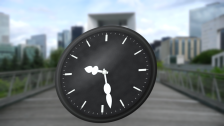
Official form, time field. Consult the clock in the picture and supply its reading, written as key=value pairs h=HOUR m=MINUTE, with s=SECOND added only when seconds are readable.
h=9 m=28
